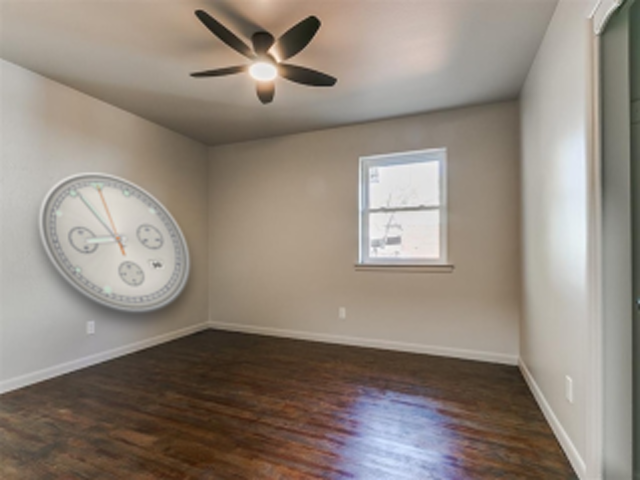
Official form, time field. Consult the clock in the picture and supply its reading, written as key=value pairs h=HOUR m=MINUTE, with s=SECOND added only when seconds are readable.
h=8 m=56
